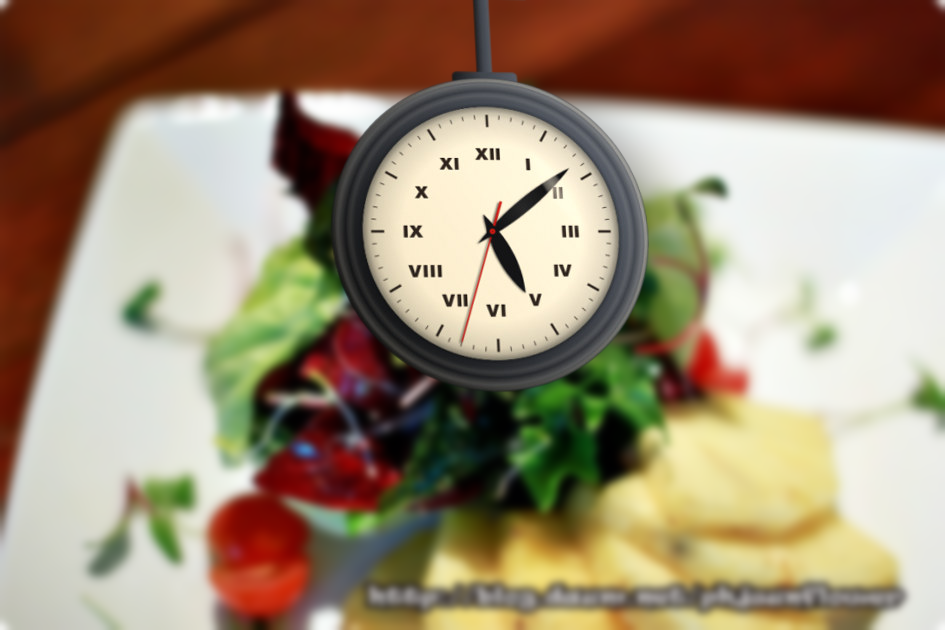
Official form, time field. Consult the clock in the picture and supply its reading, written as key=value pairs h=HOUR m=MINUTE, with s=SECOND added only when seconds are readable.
h=5 m=8 s=33
